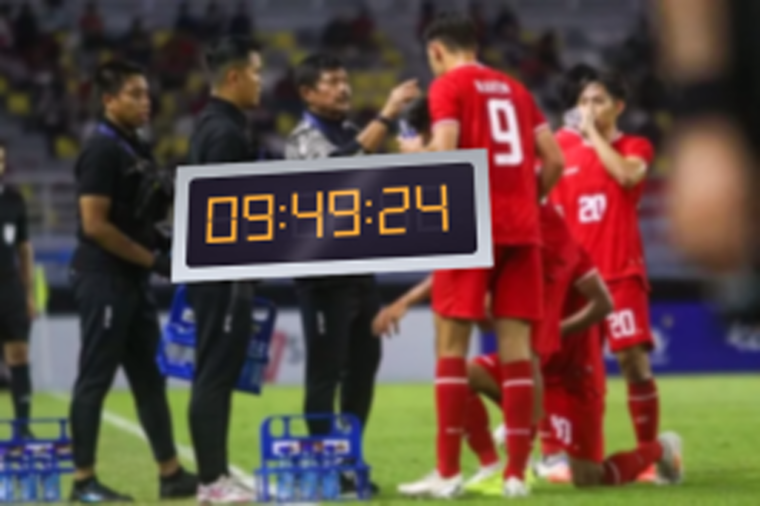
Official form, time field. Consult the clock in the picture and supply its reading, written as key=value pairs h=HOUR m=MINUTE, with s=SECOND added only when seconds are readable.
h=9 m=49 s=24
